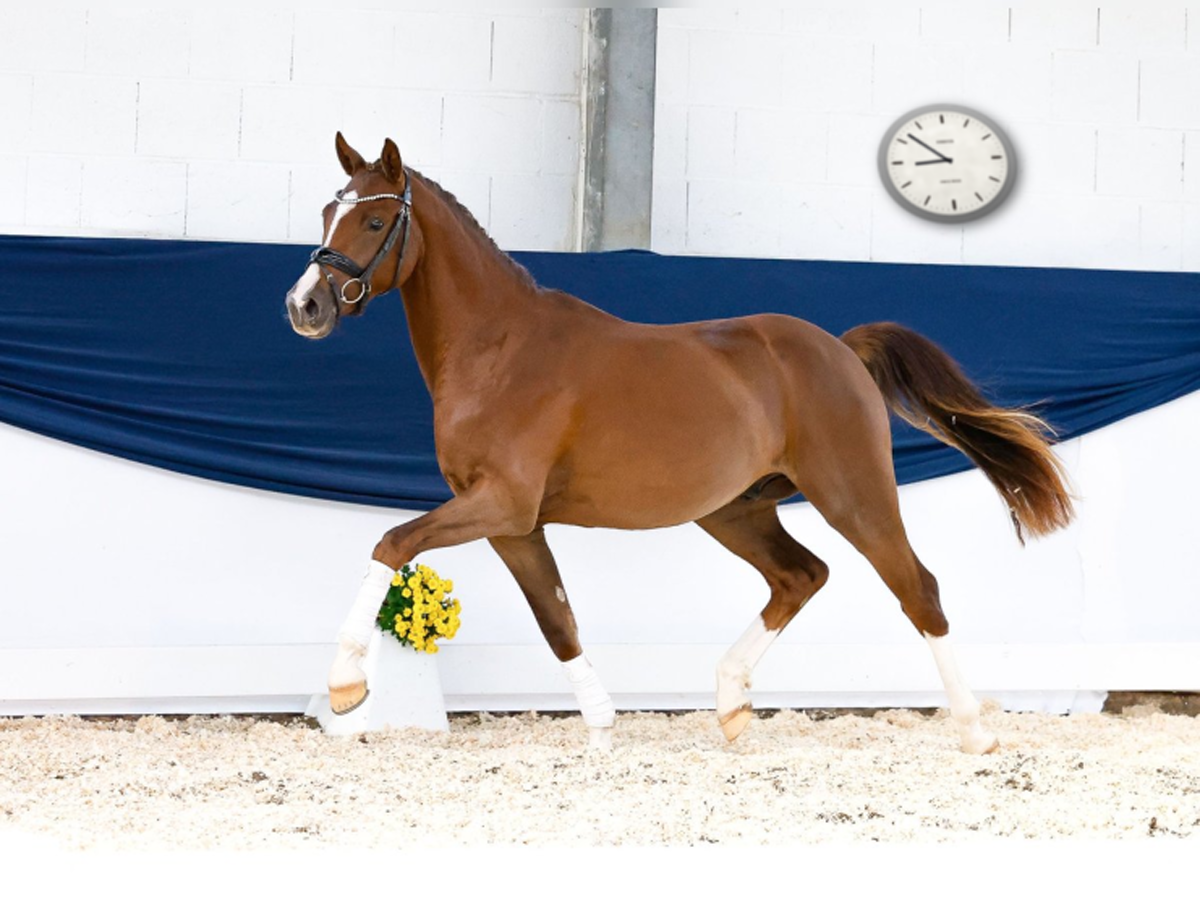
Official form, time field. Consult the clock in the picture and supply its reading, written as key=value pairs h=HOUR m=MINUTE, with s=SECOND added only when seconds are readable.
h=8 m=52
